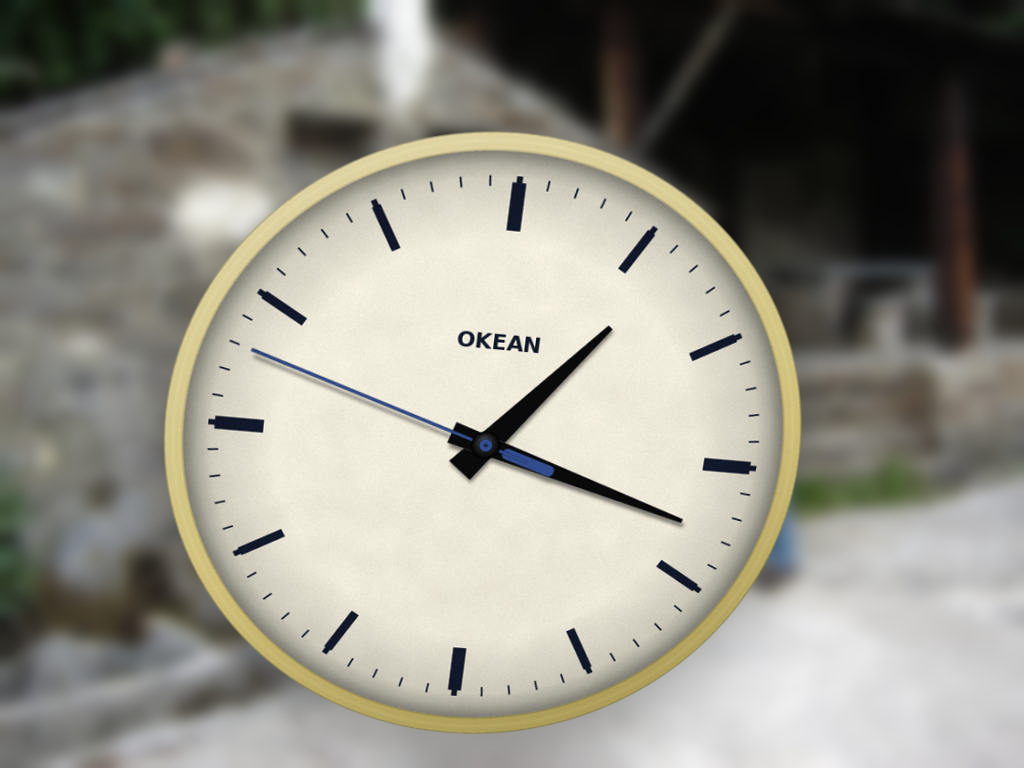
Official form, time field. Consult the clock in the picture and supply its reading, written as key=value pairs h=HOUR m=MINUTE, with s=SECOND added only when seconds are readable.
h=1 m=17 s=48
